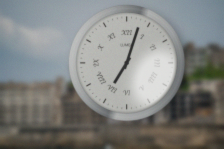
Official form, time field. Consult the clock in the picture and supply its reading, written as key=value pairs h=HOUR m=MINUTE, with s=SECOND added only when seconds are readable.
h=7 m=3
